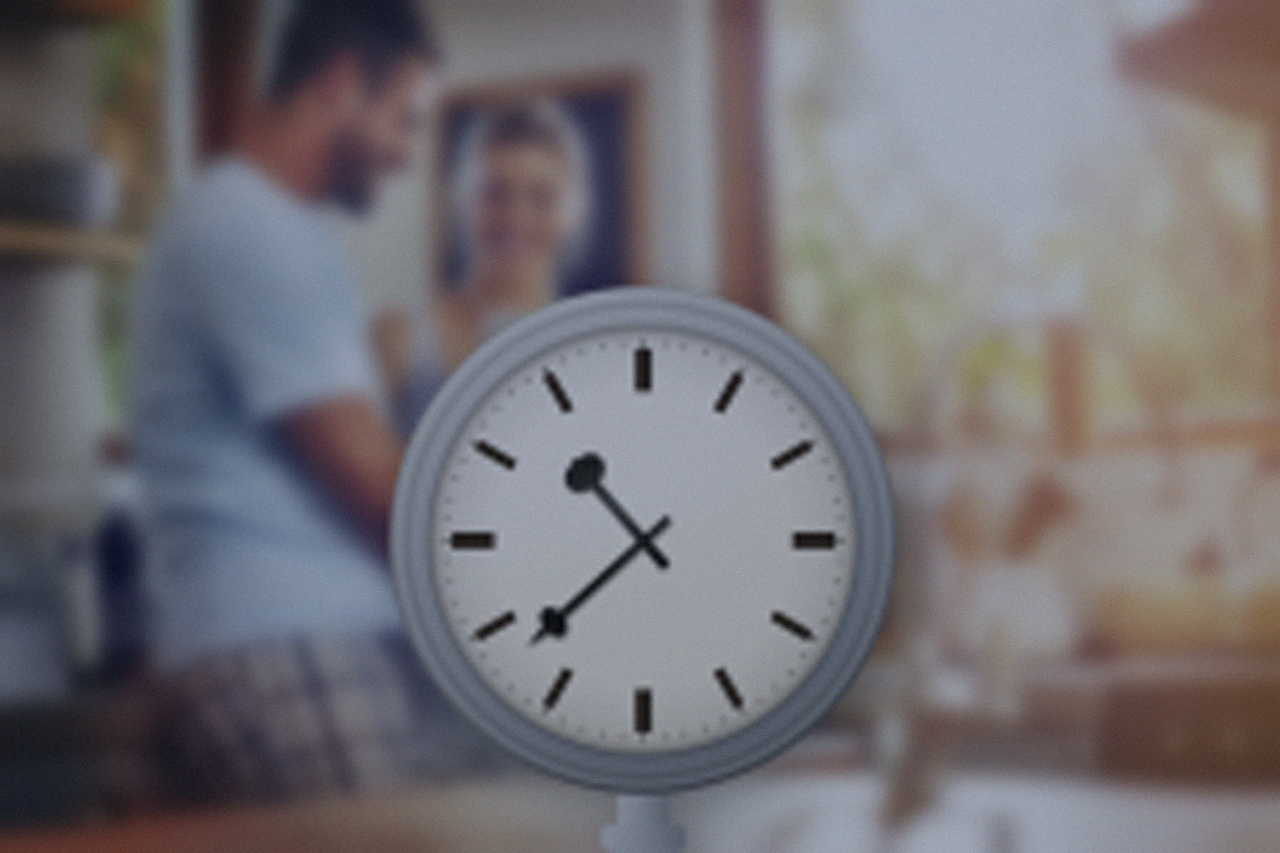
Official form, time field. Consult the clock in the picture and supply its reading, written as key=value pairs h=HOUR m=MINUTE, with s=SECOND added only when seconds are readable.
h=10 m=38
